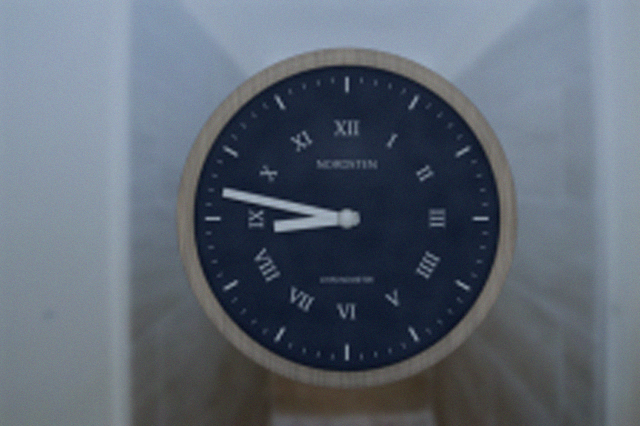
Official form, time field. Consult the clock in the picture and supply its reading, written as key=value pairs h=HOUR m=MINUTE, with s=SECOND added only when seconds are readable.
h=8 m=47
